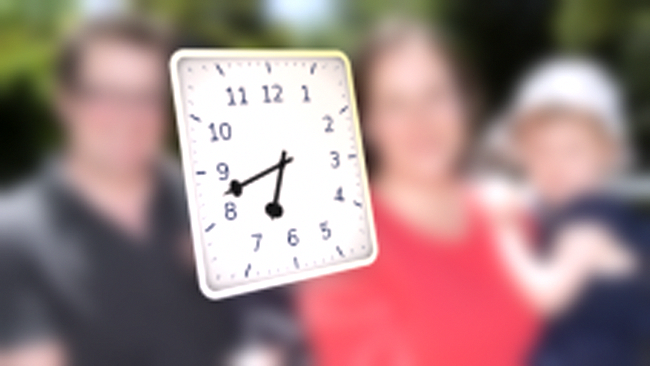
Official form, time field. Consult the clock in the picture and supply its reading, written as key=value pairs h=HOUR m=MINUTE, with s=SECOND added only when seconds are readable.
h=6 m=42
